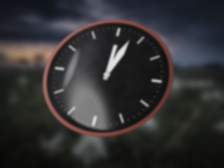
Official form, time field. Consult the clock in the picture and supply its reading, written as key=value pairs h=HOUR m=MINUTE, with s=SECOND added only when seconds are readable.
h=12 m=3
